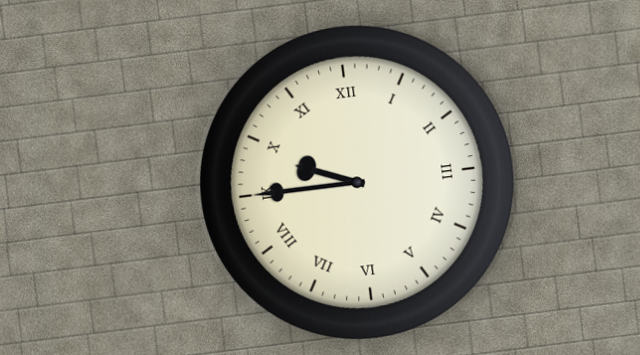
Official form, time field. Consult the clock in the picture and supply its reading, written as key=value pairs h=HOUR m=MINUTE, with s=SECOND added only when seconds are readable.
h=9 m=45
